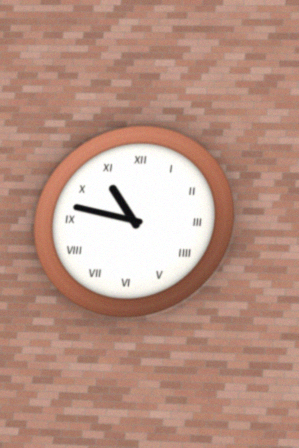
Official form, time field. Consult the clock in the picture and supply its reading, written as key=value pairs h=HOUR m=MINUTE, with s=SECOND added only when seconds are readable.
h=10 m=47
